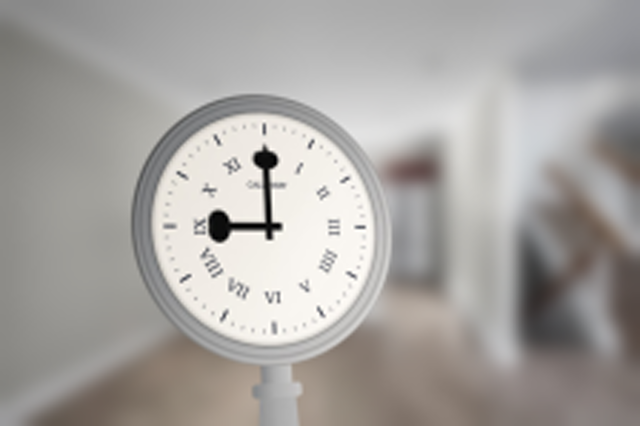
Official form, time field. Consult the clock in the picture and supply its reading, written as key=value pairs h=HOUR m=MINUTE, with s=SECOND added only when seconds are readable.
h=9 m=0
